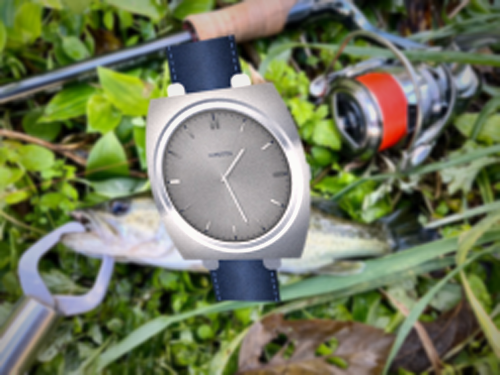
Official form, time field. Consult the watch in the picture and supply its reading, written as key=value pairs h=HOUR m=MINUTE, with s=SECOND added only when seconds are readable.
h=1 m=27
